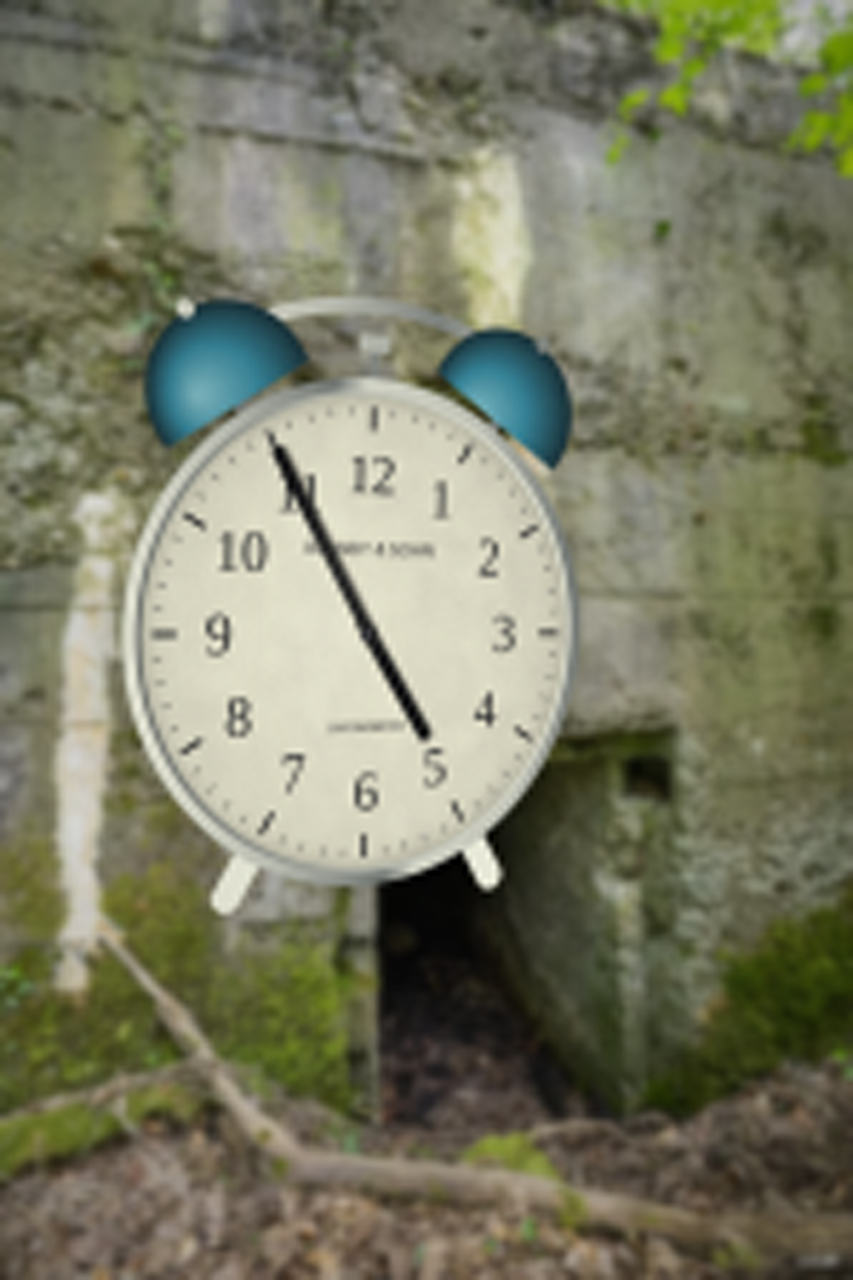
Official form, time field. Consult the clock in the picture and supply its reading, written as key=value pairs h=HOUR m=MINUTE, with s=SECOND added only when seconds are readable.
h=4 m=55
